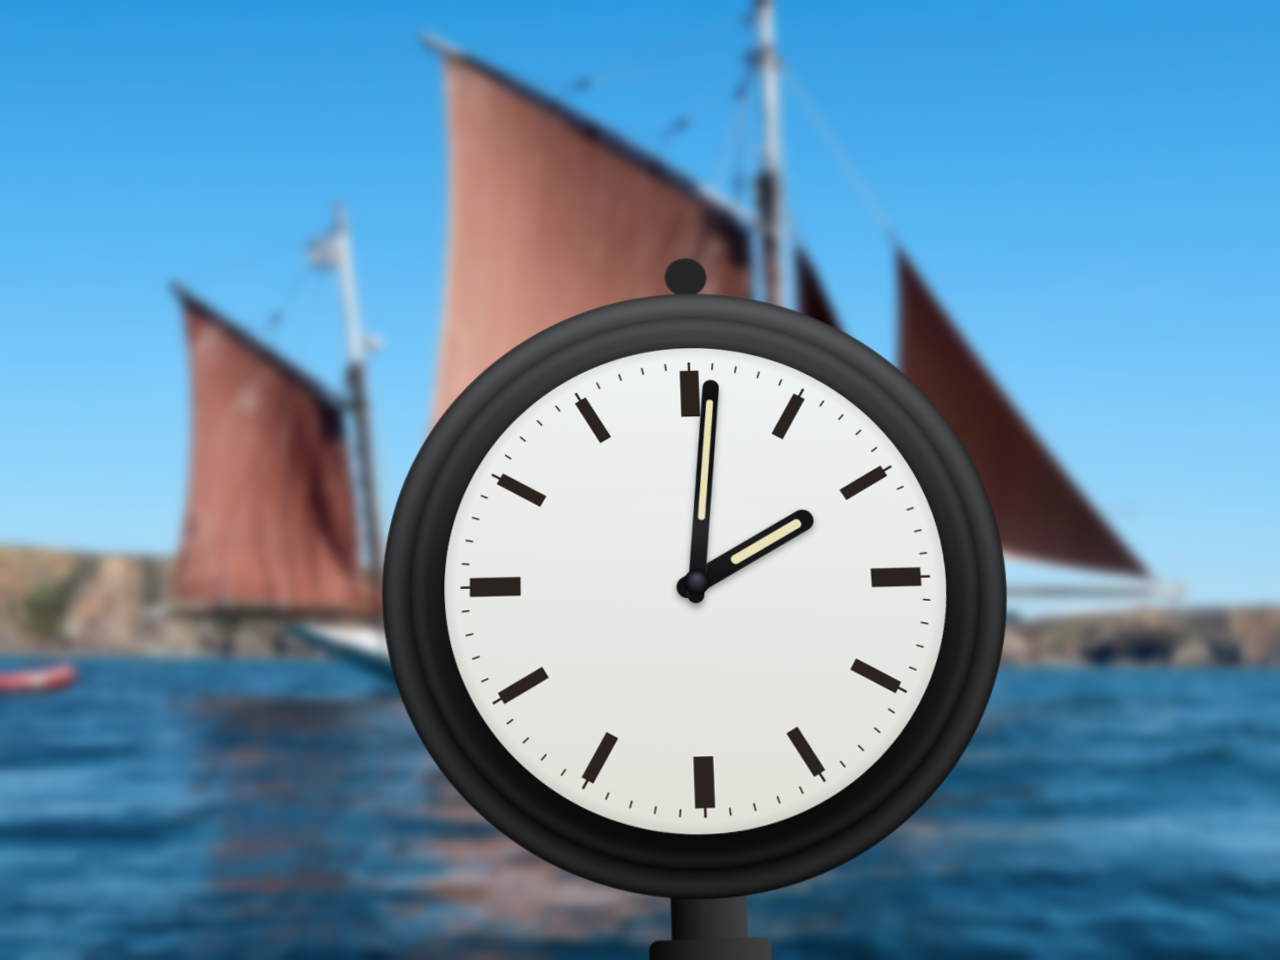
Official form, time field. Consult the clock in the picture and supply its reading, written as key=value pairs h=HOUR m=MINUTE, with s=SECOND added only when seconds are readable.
h=2 m=1
